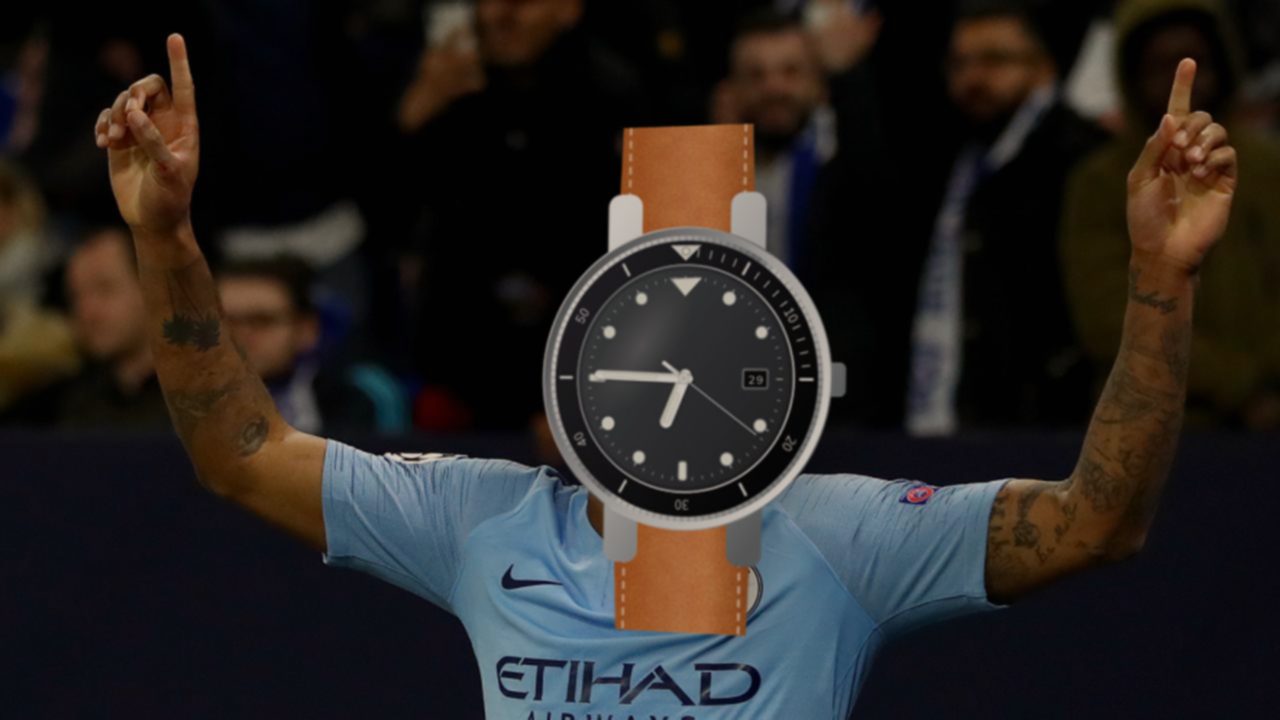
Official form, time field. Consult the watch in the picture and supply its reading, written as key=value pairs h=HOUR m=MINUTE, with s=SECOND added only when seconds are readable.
h=6 m=45 s=21
